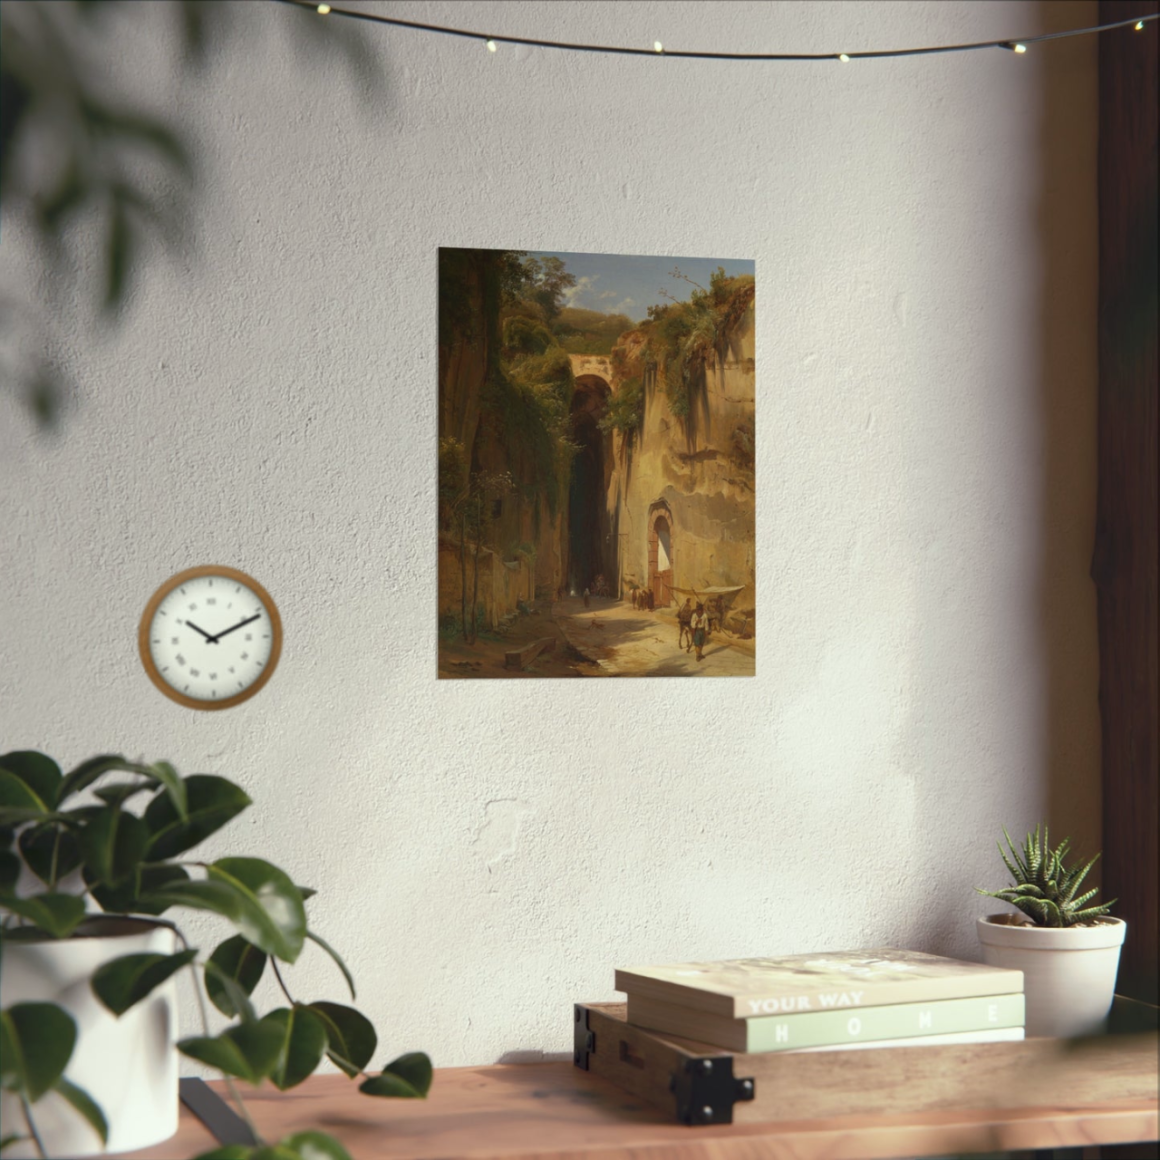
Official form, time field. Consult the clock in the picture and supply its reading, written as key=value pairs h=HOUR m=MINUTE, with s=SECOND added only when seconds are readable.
h=10 m=11
